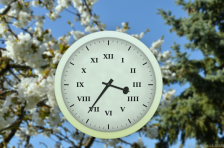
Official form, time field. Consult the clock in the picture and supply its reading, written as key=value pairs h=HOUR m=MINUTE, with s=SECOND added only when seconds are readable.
h=3 m=36
